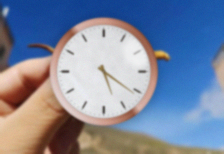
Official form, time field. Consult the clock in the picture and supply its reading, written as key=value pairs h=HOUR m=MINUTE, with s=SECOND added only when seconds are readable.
h=5 m=21
